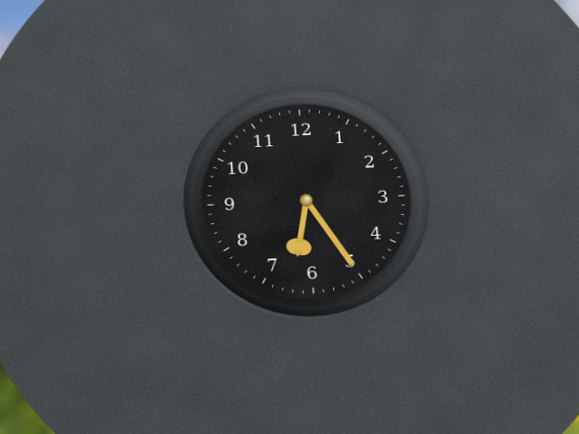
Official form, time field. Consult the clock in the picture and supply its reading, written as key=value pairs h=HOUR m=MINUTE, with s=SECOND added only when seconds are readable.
h=6 m=25
